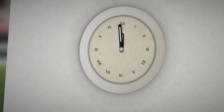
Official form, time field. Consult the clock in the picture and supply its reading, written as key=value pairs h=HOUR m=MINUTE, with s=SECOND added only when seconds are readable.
h=11 m=59
